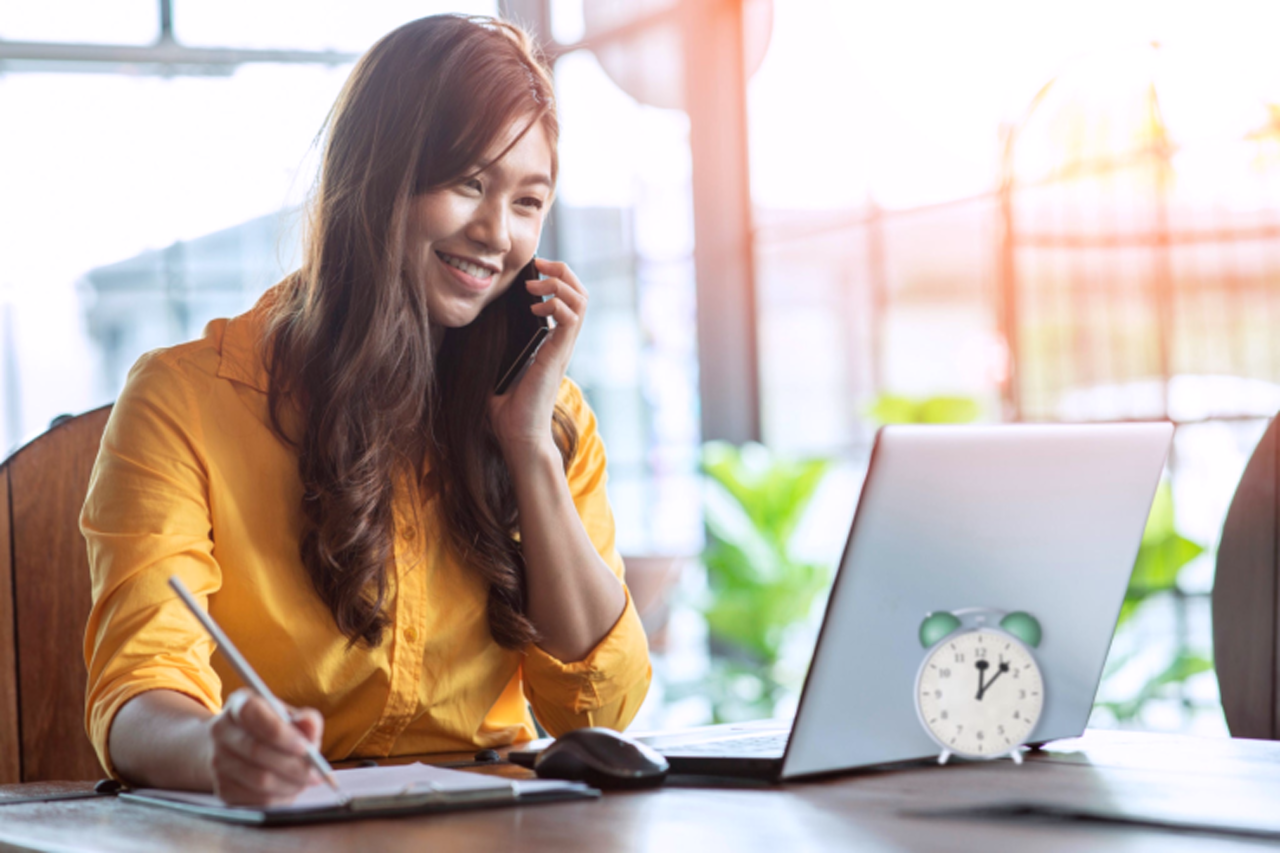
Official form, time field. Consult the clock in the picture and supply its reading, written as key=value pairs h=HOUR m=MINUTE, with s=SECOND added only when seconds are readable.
h=12 m=7
